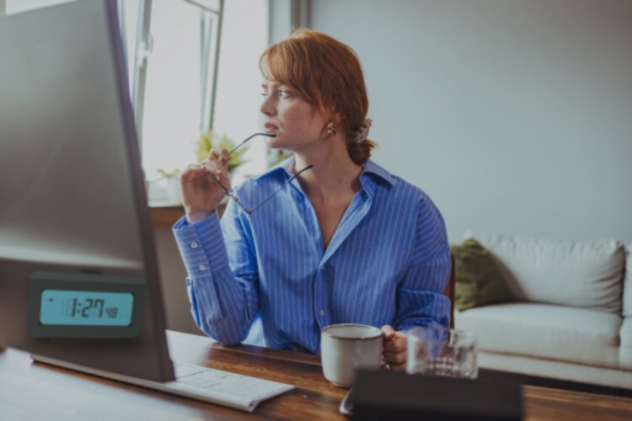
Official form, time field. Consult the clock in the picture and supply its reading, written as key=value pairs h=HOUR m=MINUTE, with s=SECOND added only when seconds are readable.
h=1 m=27
